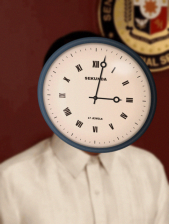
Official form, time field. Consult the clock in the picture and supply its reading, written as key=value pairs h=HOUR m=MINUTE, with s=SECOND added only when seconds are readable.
h=3 m=2
